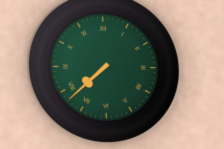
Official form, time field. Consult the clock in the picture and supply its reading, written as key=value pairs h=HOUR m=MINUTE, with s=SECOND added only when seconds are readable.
h=7 m=38
